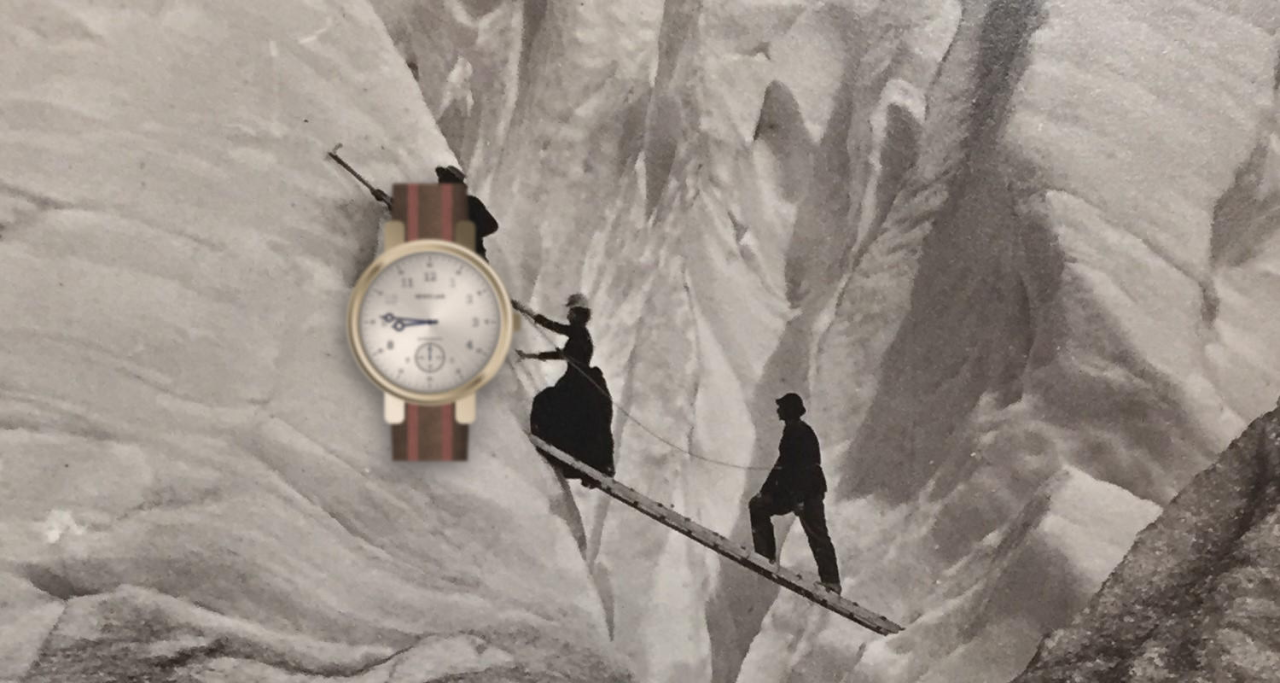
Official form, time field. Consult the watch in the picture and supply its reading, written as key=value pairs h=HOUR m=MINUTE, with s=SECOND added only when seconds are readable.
h=8 m=46
